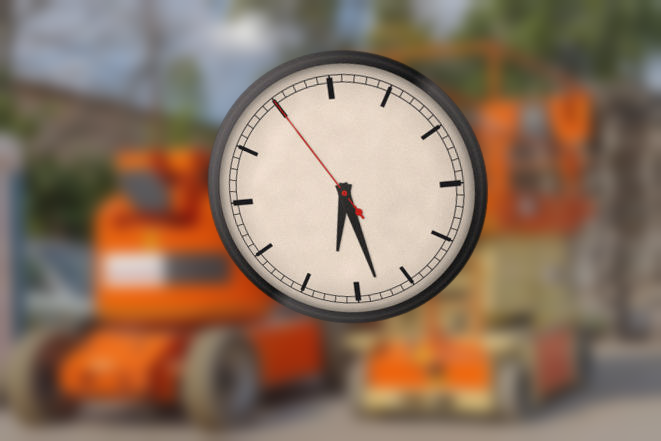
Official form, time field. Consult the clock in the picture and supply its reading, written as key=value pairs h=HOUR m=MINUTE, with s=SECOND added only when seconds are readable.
h=6 m=27 s=55
